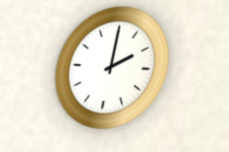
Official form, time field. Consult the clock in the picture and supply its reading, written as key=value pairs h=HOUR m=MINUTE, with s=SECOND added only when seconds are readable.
h=2 m=0
